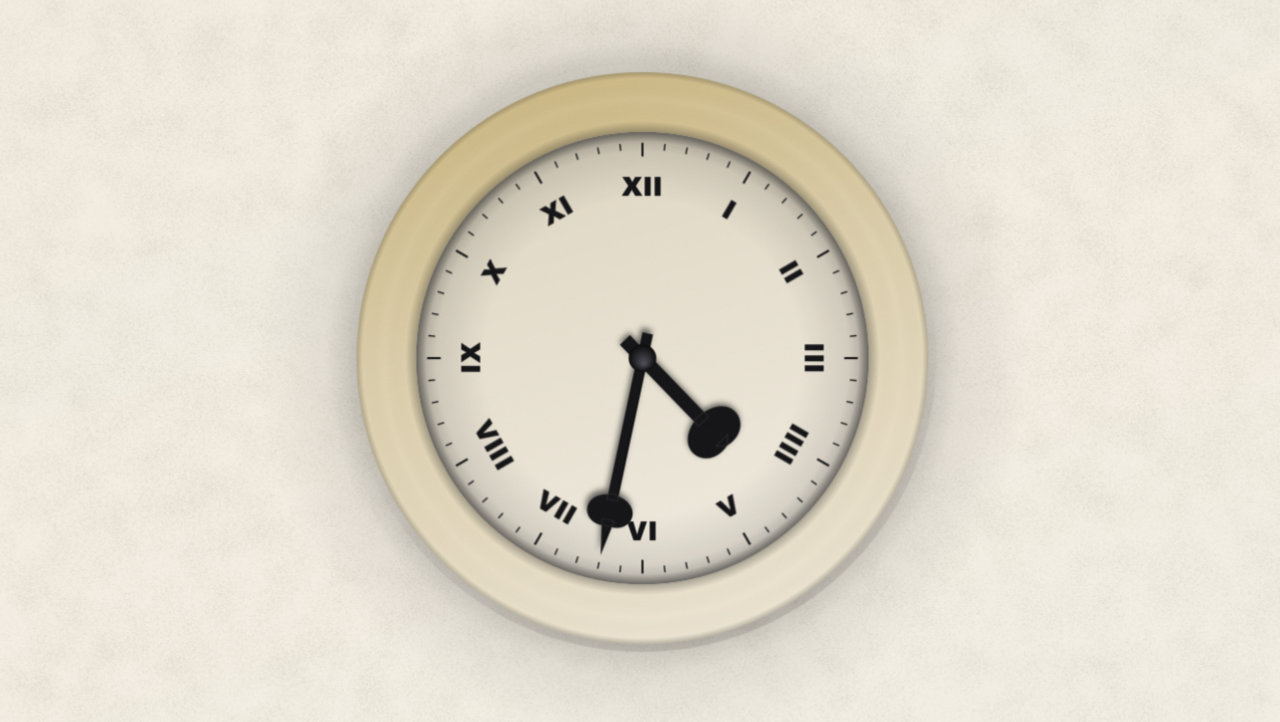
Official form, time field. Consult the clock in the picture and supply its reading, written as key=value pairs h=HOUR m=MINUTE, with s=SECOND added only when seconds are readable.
h=4 m=32
